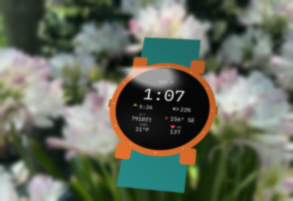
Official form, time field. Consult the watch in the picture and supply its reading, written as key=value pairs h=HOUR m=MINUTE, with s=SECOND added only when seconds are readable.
h=1 m=7
